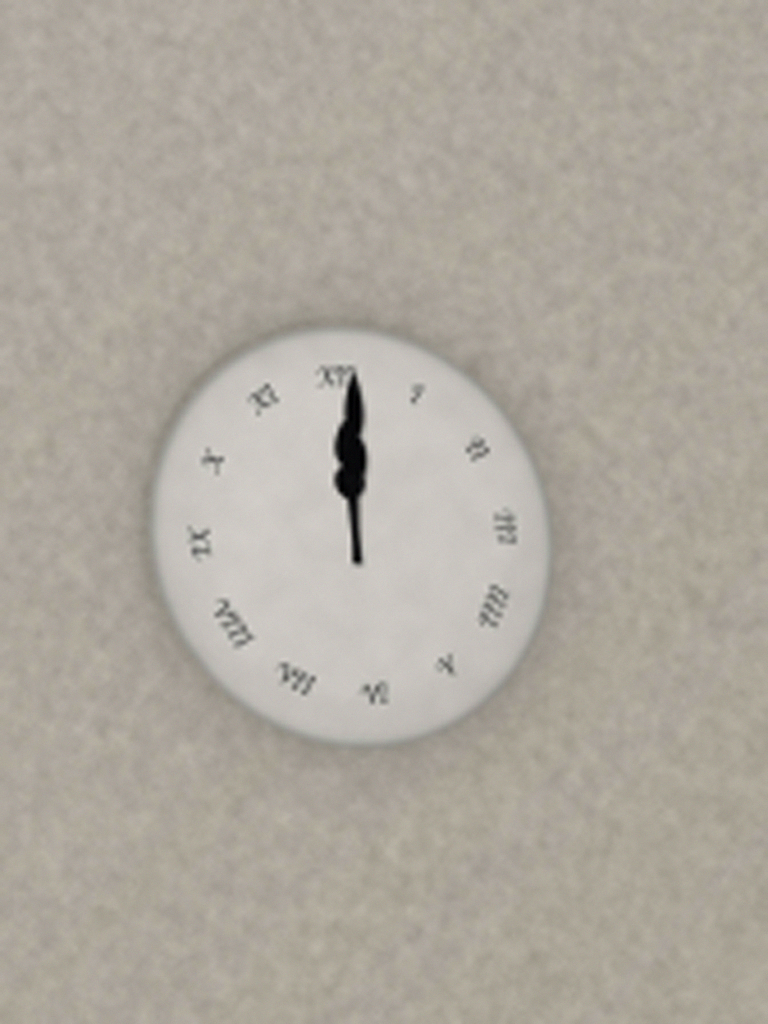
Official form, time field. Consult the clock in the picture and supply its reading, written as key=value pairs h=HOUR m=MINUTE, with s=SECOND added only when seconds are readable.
h=12 m=1
